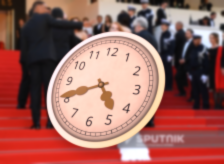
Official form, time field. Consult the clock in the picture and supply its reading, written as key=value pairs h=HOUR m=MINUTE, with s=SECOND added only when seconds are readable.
h=4 m=41
